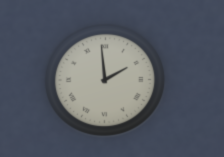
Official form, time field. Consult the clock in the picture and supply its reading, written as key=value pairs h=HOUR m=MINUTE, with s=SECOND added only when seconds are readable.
h=1 m=59
